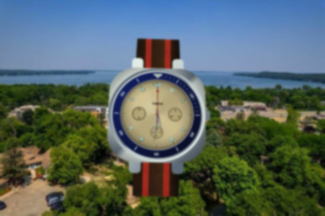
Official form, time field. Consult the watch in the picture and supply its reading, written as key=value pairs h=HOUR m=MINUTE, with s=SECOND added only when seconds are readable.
h=5 m=31
